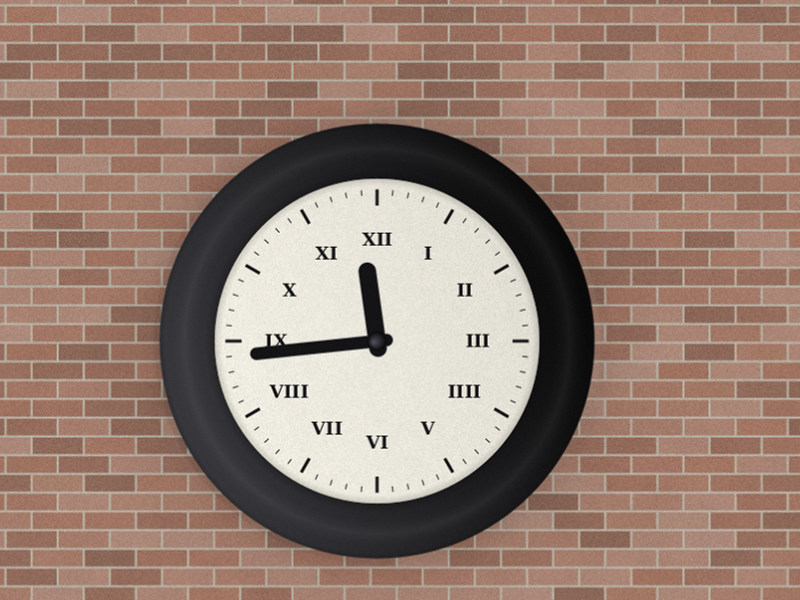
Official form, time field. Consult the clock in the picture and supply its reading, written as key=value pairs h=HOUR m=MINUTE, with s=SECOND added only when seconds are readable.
h=11 m=44
